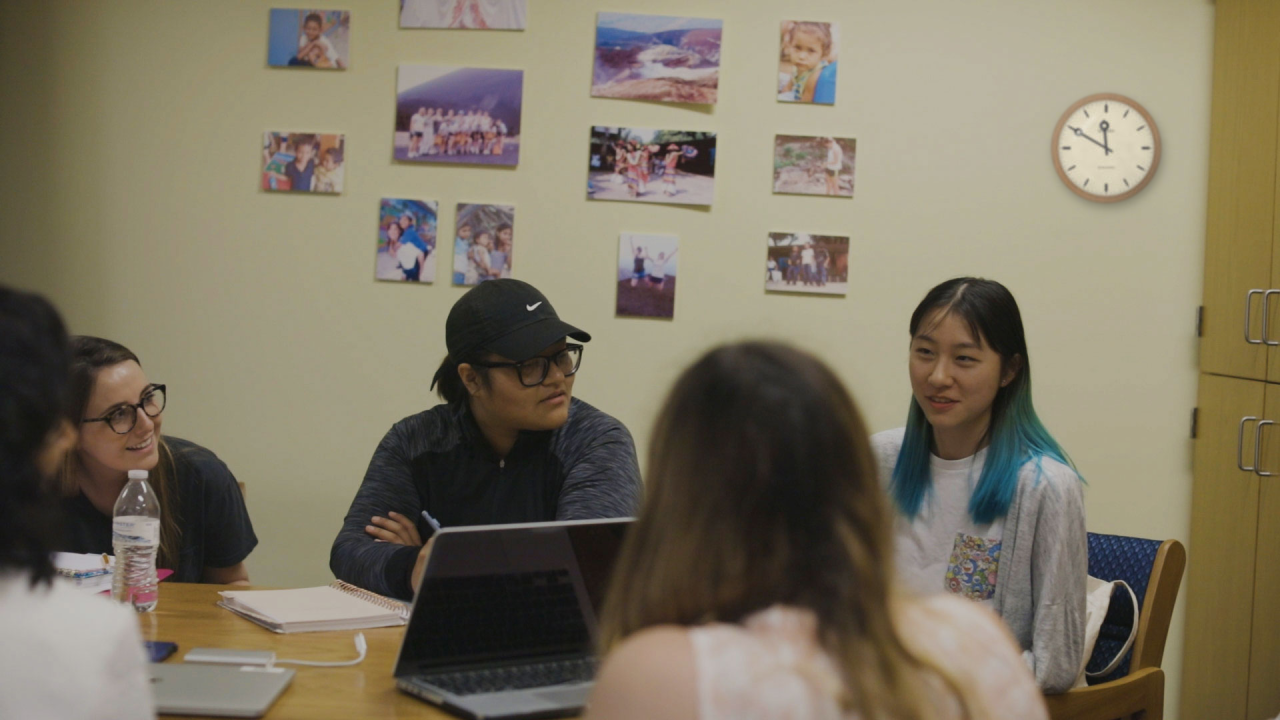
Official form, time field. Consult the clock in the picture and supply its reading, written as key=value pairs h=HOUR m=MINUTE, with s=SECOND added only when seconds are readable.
h=11 m=50
